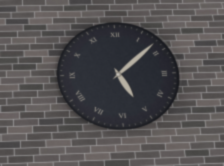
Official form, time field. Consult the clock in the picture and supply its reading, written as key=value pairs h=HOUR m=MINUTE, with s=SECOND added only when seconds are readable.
h=5 m=8
